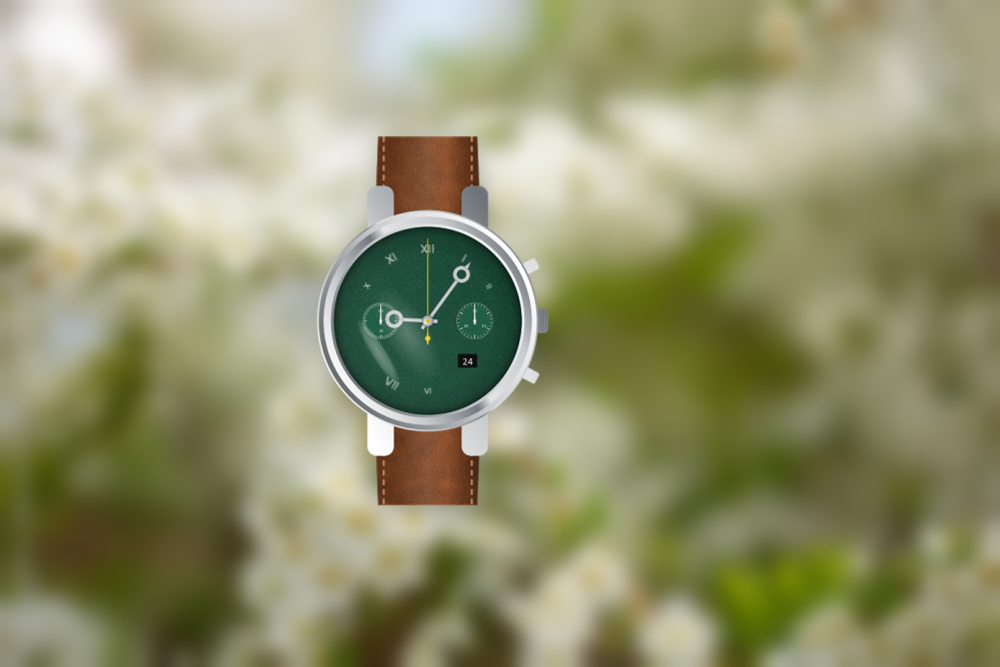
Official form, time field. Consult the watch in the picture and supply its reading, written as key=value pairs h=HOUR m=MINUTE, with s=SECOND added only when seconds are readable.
h=9 m=6
